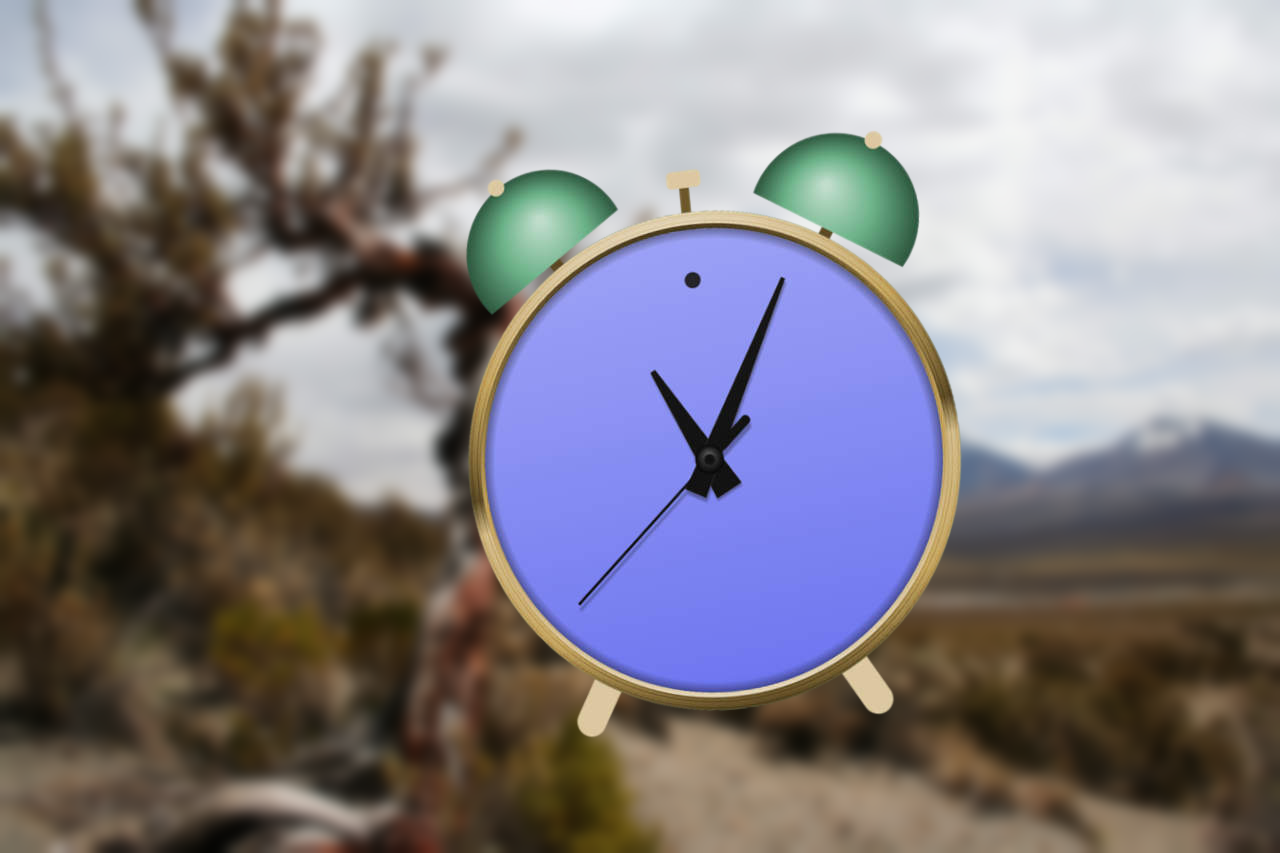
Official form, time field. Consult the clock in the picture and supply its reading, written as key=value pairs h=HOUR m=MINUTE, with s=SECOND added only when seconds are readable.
h=11 m=4 s=38
